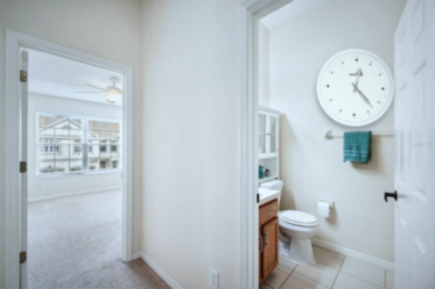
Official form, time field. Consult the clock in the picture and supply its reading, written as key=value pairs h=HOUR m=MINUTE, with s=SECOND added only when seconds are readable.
h=12 m=23
